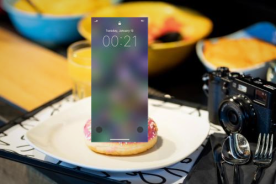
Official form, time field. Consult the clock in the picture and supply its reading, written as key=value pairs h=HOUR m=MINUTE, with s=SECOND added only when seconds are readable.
h=0 m=21
